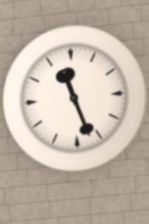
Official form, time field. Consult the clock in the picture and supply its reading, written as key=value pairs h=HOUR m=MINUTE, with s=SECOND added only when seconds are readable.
h=11 m=27
